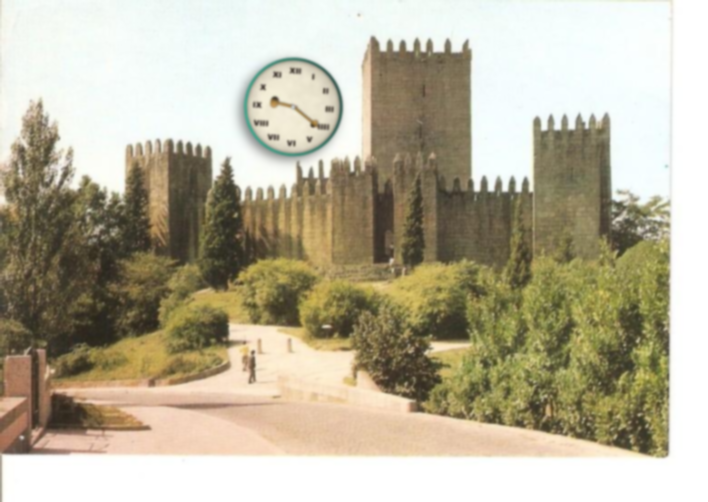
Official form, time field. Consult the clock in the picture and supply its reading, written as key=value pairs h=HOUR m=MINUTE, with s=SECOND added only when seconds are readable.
h=9 m=21
